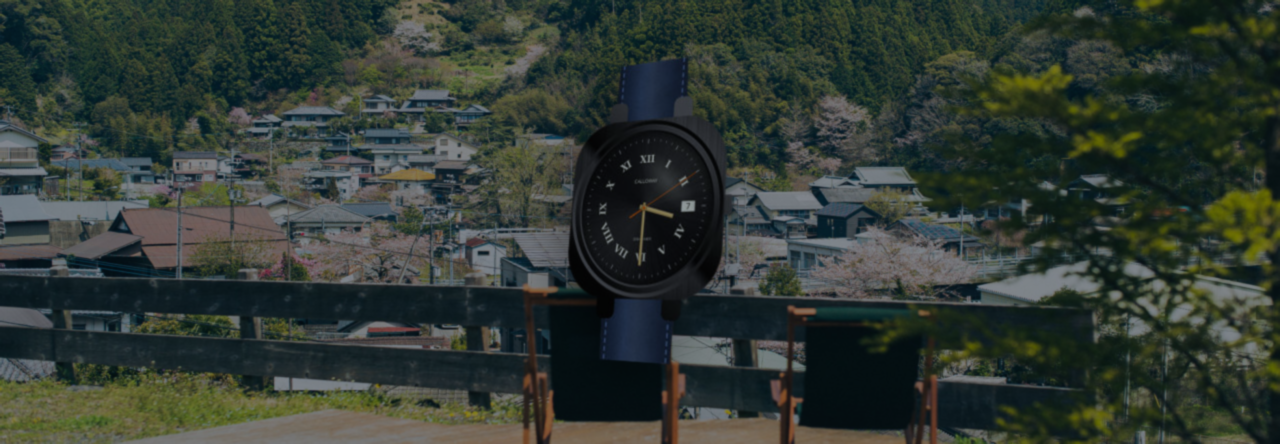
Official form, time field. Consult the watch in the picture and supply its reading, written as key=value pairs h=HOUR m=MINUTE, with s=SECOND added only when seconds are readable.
h=3 m=30 s=10
